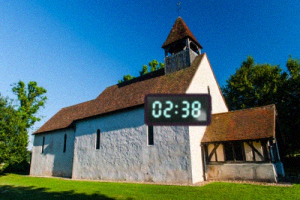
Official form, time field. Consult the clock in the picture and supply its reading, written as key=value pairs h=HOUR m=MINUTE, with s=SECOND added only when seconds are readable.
h=2 m=38
